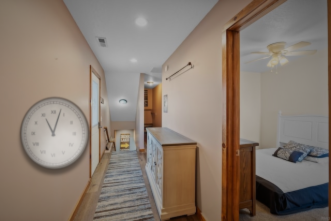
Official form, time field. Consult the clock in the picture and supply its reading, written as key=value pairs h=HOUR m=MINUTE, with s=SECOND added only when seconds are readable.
h=11 m=3
